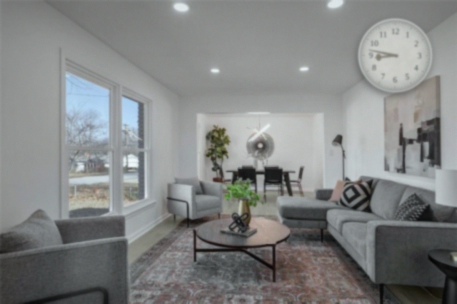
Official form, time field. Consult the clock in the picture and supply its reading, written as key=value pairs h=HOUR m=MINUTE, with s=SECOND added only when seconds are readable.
h=8 m=47
